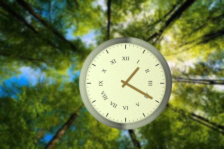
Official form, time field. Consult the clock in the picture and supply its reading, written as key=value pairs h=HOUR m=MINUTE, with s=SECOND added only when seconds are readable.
h=1 m=20
